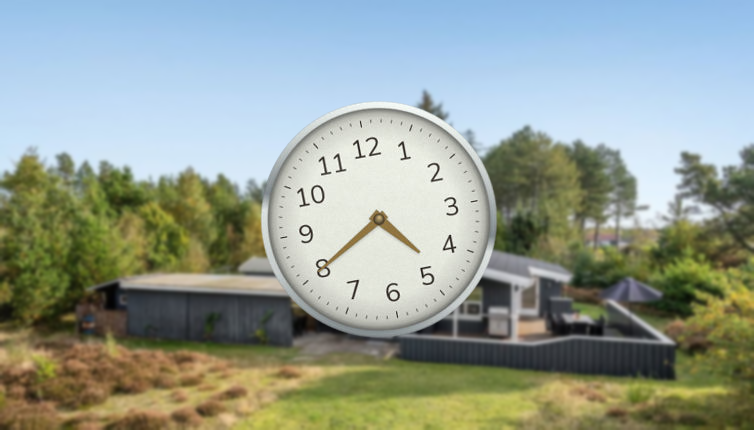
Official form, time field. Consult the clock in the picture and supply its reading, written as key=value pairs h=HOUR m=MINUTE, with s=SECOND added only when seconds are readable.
h=4 m=40
